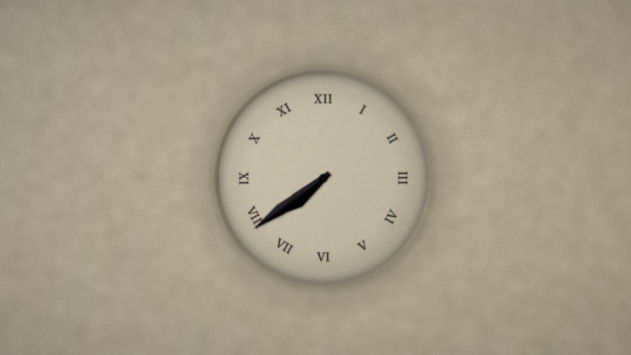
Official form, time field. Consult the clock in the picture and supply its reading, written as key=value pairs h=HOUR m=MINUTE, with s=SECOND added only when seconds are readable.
h=7 m=39
